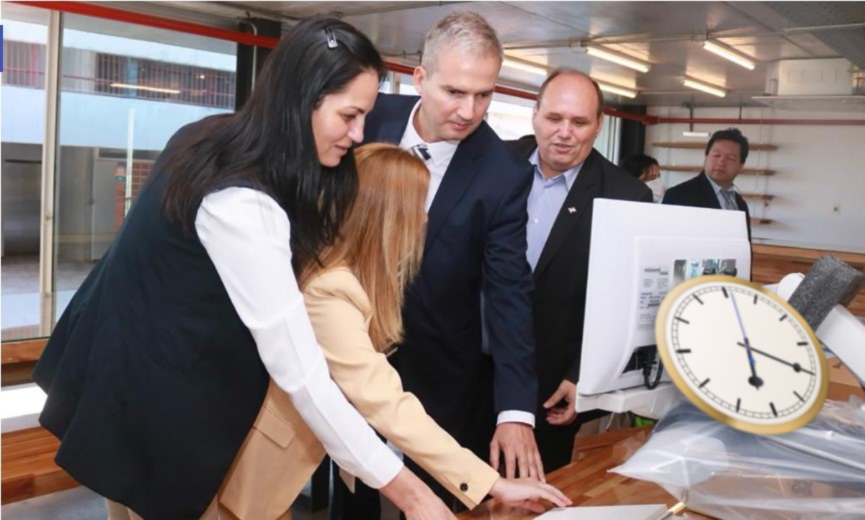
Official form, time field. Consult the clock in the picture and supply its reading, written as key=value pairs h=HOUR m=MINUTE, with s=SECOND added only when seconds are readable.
h=6 m=20 s=1
